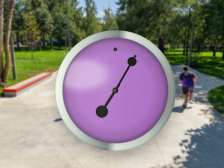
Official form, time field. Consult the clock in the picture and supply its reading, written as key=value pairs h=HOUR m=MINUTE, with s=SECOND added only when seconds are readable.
h=7 m=5
